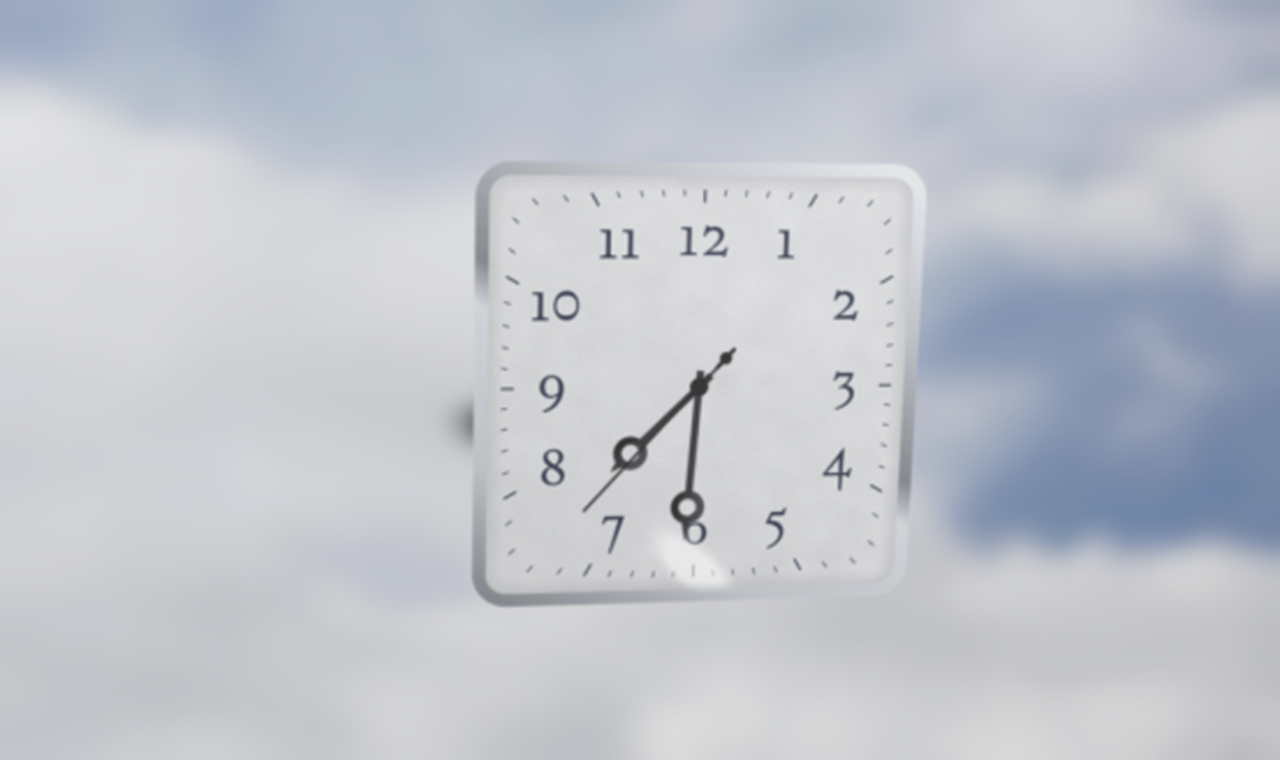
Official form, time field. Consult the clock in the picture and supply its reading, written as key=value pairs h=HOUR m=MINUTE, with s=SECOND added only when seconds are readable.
h=7 m=30 s=37
